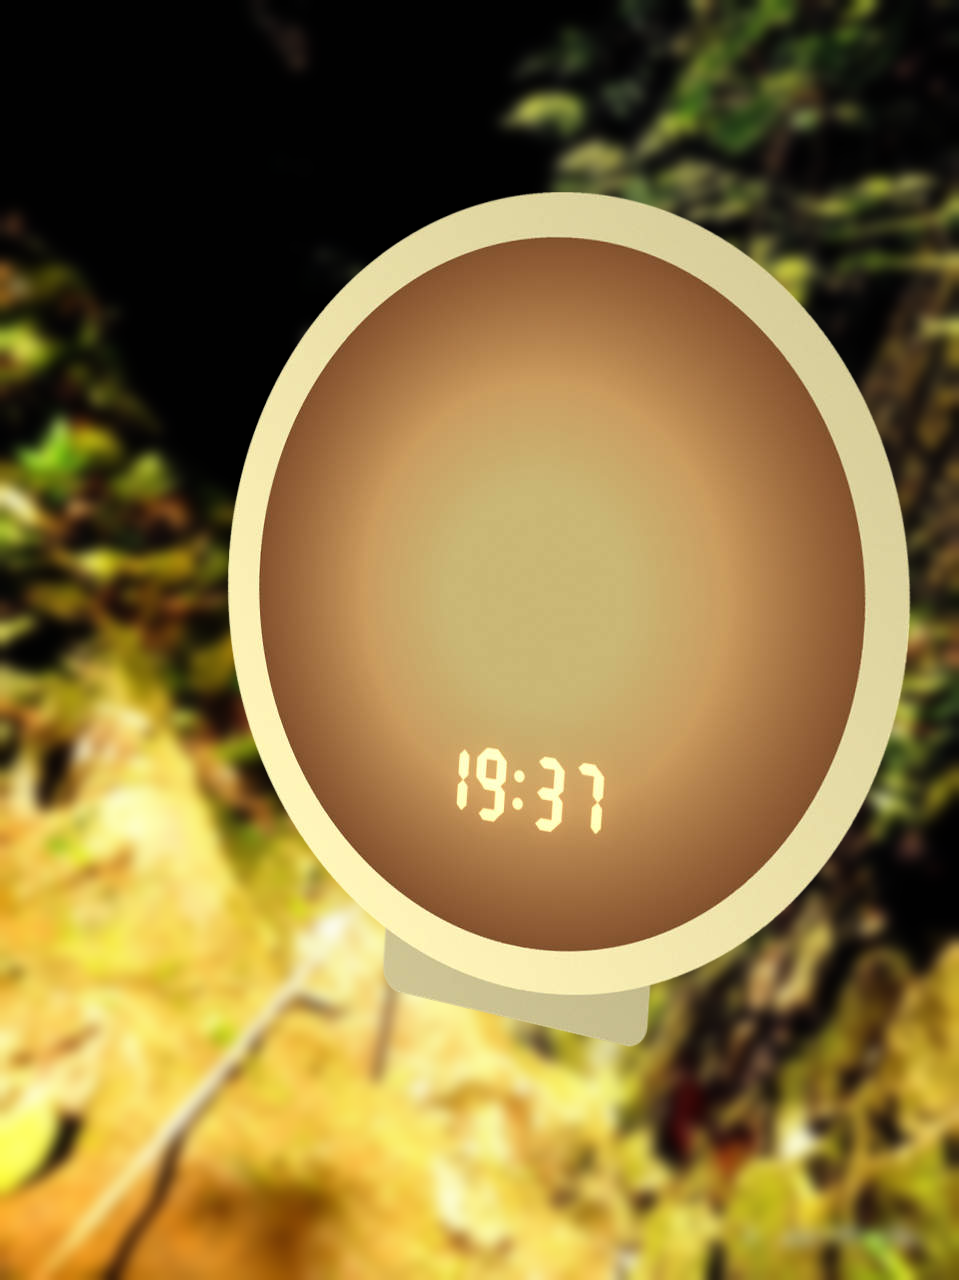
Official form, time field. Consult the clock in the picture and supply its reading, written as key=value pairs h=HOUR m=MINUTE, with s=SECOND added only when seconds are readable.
h=19 m=37
